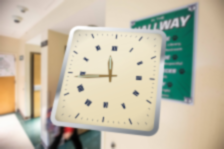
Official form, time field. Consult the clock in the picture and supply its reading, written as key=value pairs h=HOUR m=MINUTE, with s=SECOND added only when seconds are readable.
h=11 m=44
